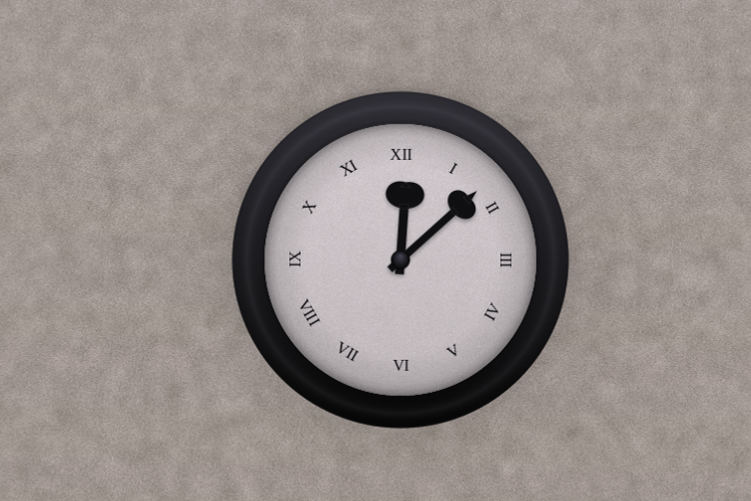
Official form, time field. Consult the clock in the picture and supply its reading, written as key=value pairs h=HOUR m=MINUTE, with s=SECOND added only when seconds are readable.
h=12 m=8
